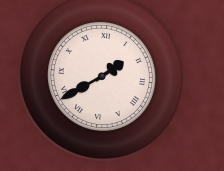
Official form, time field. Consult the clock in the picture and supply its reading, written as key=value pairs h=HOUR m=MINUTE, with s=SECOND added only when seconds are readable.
h=1 m=39
